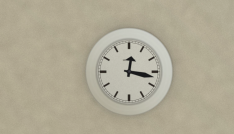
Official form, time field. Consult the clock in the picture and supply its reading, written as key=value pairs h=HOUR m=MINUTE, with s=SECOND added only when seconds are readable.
h=12 m=17
